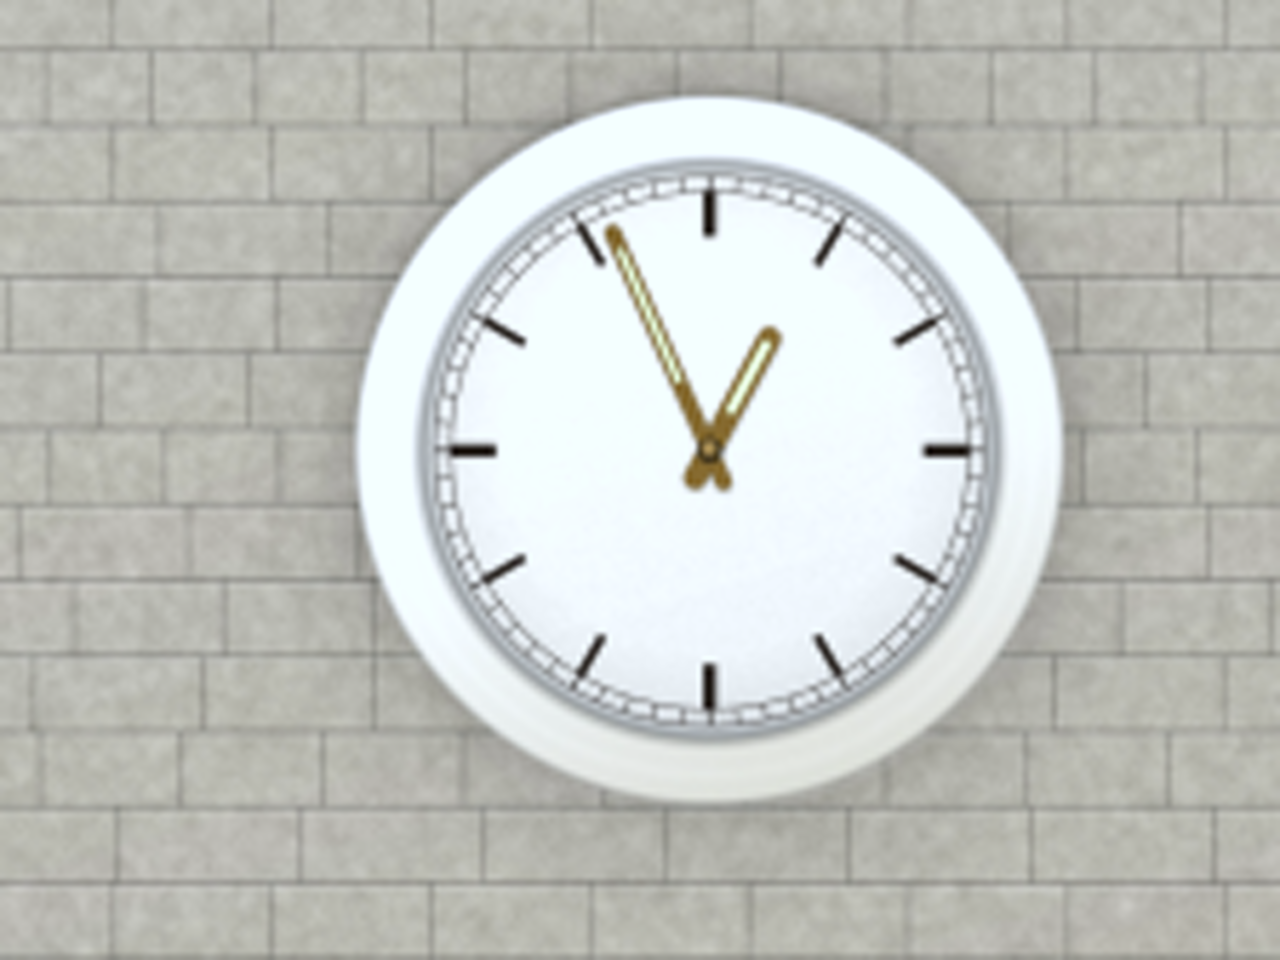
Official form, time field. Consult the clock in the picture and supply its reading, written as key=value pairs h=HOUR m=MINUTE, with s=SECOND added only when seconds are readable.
h=12 m=56
